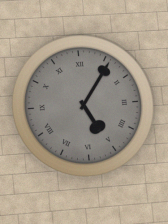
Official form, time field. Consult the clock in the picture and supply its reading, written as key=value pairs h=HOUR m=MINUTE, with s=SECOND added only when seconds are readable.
h=5 m=6
